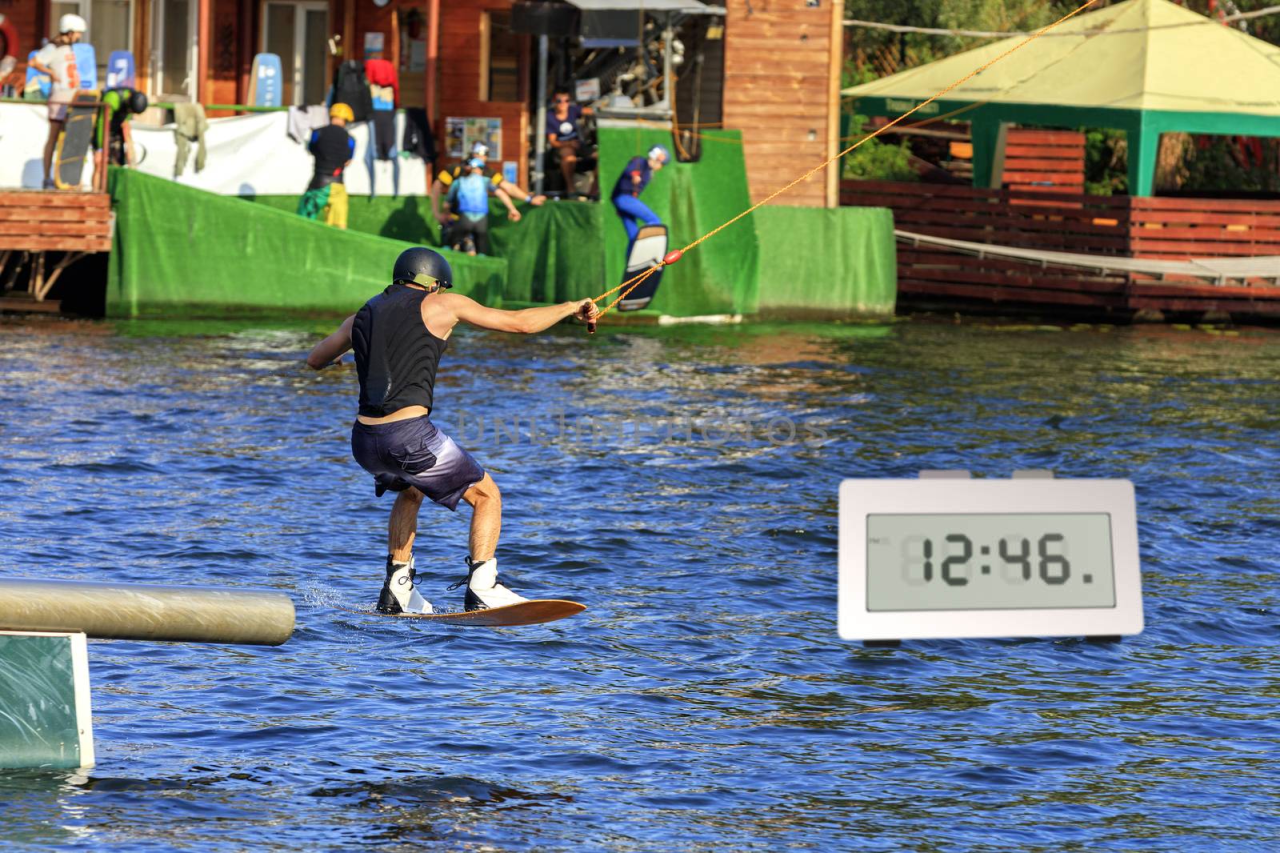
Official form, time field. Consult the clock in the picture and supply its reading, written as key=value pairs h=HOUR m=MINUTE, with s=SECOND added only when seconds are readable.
h=12 m=46
